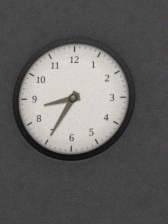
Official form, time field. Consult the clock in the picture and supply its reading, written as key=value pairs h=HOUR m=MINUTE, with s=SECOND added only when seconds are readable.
h=8 m=35
